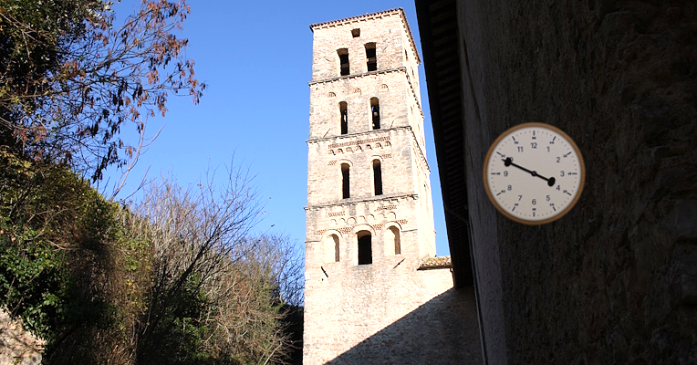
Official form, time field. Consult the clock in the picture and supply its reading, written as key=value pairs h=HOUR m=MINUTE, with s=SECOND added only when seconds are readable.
h=3 m=49
